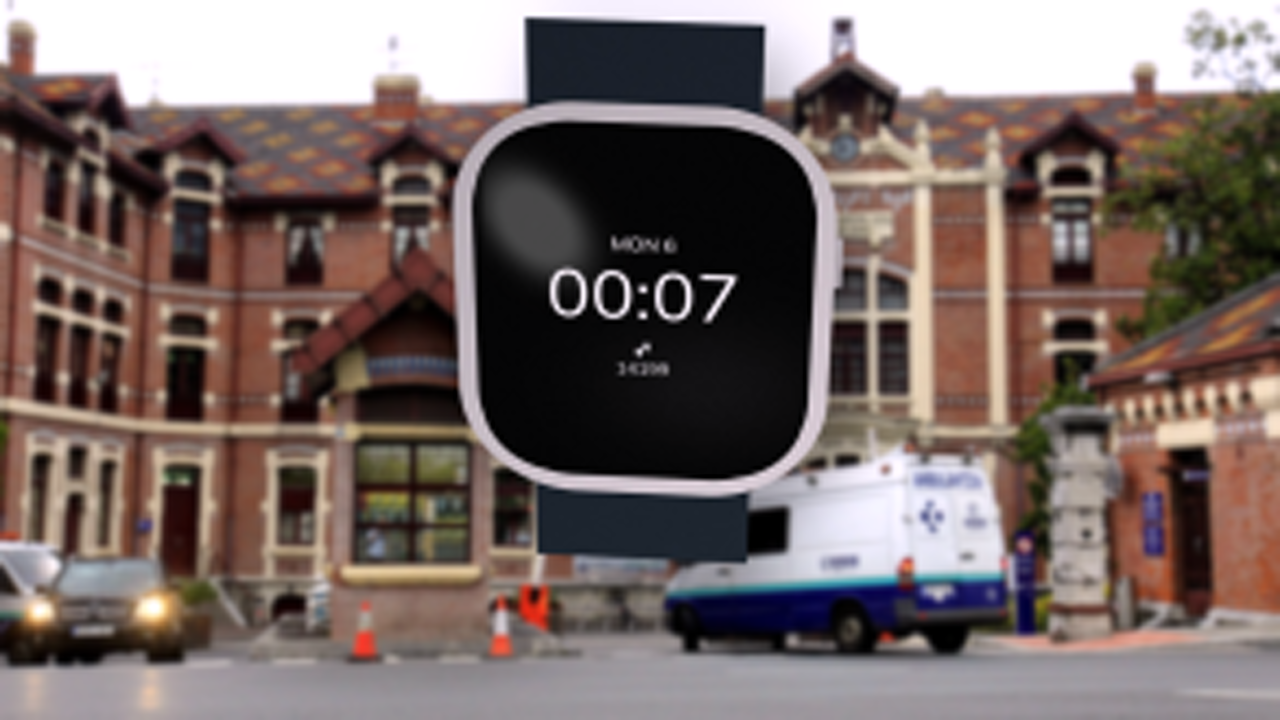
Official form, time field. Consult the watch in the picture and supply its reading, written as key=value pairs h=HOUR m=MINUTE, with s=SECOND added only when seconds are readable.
h=0 m=7
